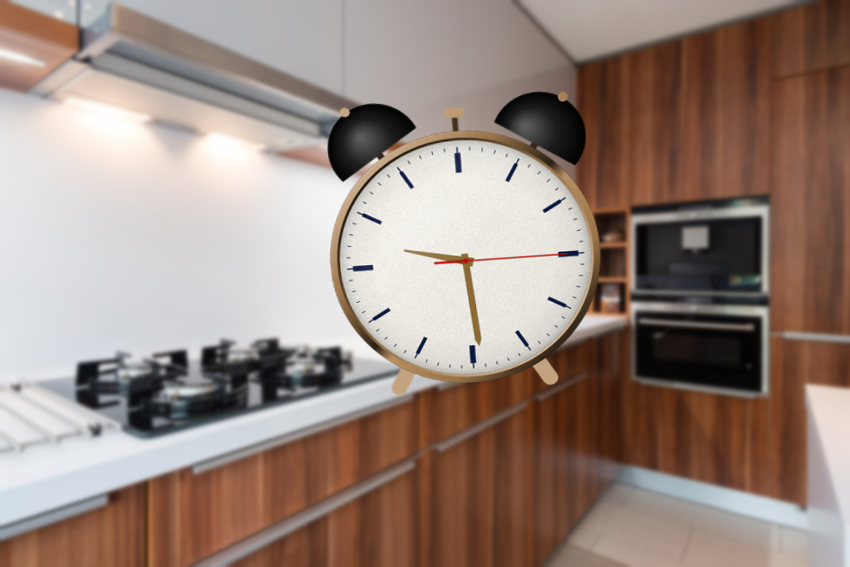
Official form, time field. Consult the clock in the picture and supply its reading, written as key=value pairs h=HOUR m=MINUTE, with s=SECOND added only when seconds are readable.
h=9 m=29 s=15
